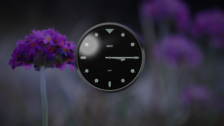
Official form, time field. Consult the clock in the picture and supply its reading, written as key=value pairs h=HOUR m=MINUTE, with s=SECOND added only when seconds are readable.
h=3 m=15
